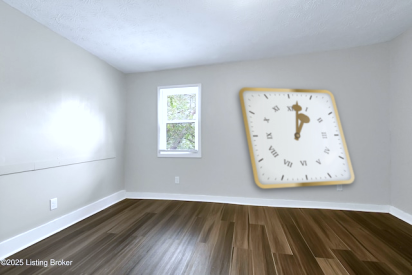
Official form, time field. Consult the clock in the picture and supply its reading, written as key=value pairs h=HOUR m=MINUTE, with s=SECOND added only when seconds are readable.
h=1 m=2
